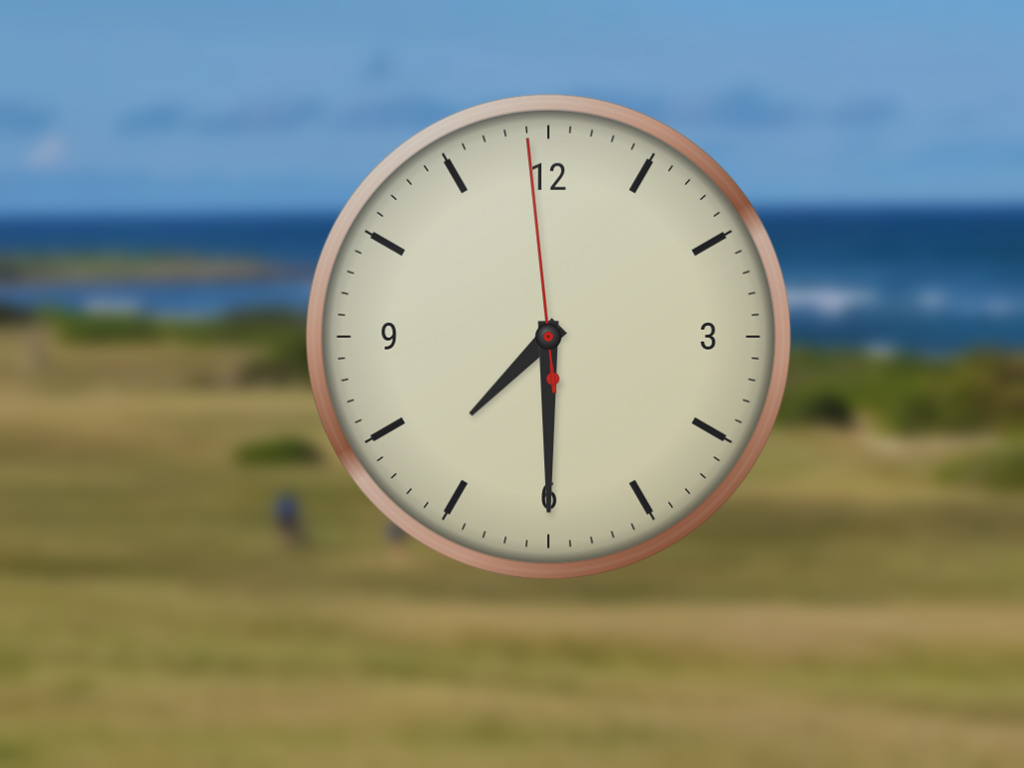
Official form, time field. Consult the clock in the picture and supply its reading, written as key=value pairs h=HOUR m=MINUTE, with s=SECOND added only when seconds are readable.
h=7 m=29 s=59
